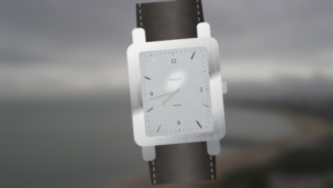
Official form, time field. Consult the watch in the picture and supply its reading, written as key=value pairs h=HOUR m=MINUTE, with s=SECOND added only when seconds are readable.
h=7 m=43
